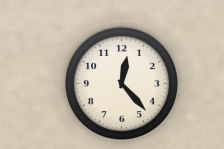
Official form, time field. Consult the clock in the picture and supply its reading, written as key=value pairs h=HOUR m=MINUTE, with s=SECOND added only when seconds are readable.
h=12 m=23
